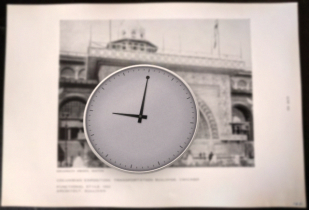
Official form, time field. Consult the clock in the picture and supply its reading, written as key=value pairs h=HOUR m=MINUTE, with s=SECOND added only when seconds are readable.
h=9 m=0
